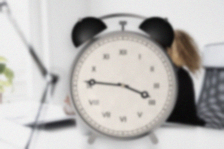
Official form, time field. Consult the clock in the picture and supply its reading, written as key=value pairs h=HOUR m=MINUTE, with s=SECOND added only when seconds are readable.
h=3 m=46
